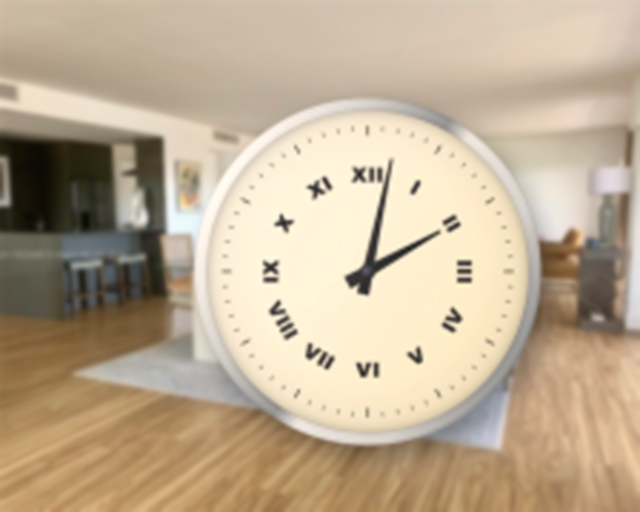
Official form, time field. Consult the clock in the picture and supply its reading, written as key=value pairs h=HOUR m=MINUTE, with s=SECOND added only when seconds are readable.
h=2 m=2
